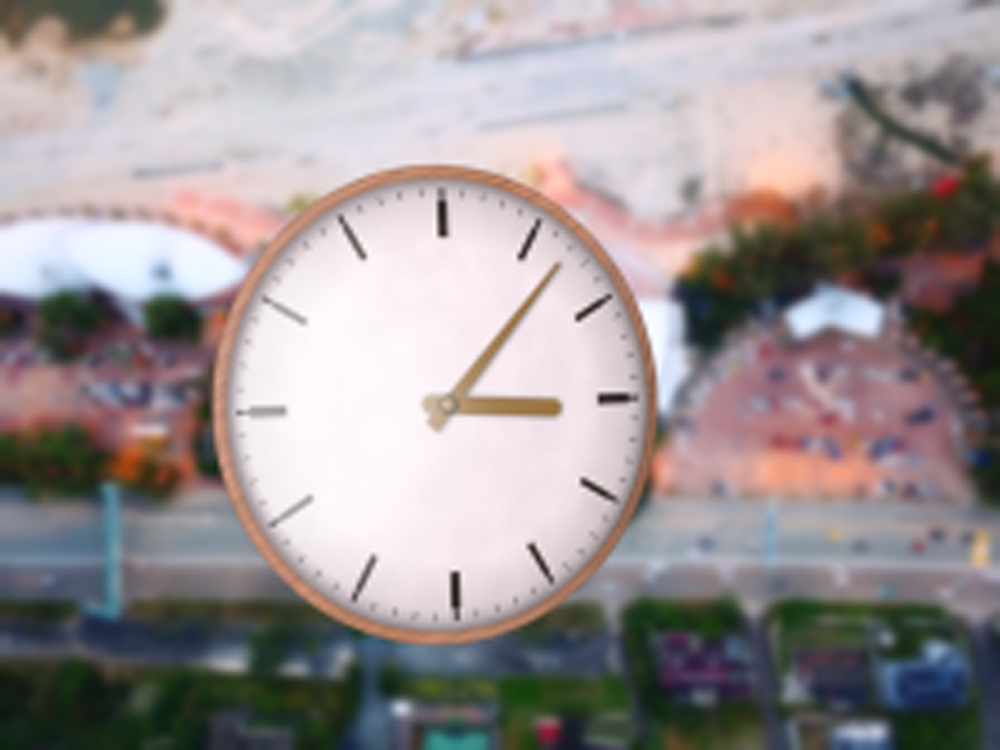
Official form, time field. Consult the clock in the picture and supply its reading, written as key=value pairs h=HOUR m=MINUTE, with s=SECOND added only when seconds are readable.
h=3 m=7
